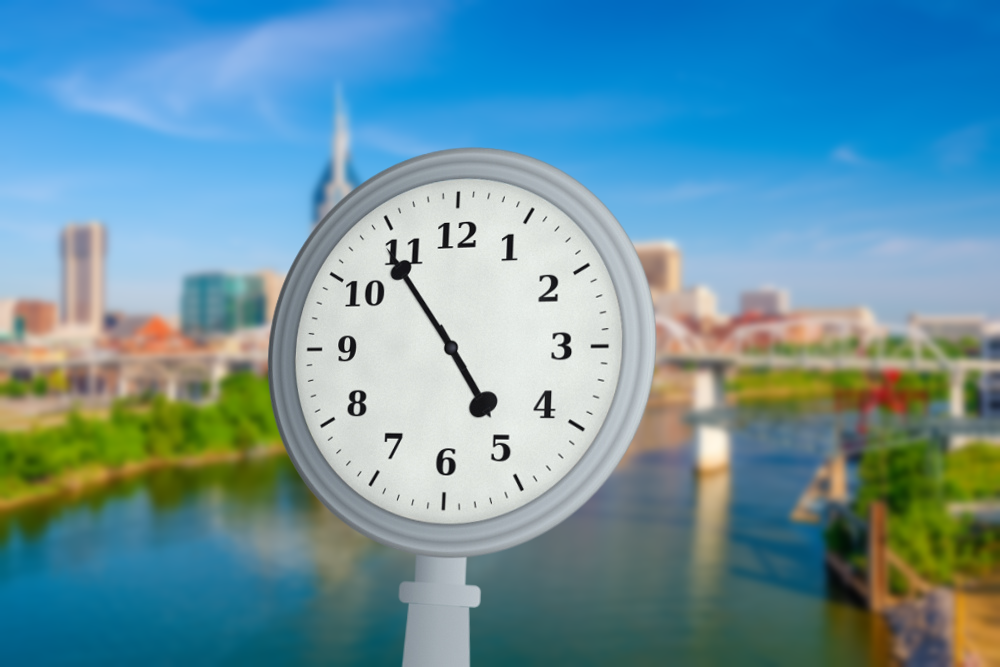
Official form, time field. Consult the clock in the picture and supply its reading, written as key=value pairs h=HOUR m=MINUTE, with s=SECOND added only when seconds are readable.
h=4 m=54
